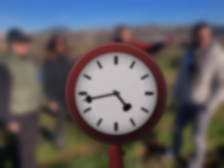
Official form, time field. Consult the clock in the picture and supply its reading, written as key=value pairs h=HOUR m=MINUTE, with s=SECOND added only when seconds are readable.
h=4 m=43
